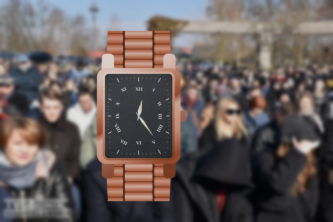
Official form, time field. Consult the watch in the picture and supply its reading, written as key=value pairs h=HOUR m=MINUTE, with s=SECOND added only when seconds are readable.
h=12 m=24
